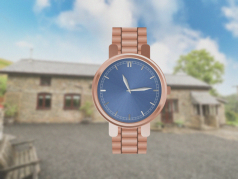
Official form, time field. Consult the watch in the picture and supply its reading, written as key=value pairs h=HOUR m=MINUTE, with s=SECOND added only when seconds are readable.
h=11 m=14
